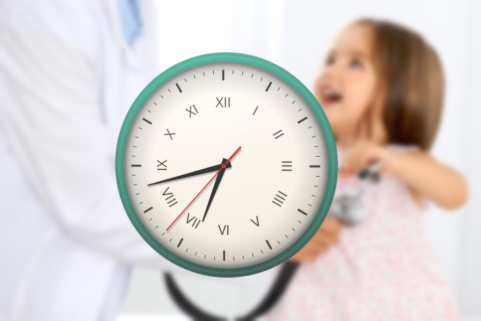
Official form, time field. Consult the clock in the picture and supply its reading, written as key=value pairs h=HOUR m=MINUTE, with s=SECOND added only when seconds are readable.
h=6 m=42 s=37
